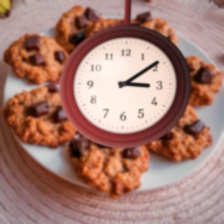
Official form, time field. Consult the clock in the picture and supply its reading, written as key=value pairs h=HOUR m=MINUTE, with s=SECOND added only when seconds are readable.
h=3 m=9
